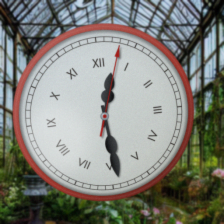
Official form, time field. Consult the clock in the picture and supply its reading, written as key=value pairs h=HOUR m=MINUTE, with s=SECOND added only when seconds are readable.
h=12 m=29 s=3
